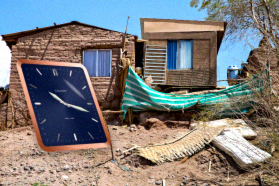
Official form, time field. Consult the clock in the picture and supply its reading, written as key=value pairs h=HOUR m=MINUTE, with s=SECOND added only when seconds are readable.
h=10 m=18
